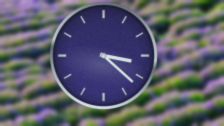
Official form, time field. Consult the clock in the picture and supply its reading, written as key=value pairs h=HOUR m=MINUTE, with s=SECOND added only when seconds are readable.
h=3 m=22
